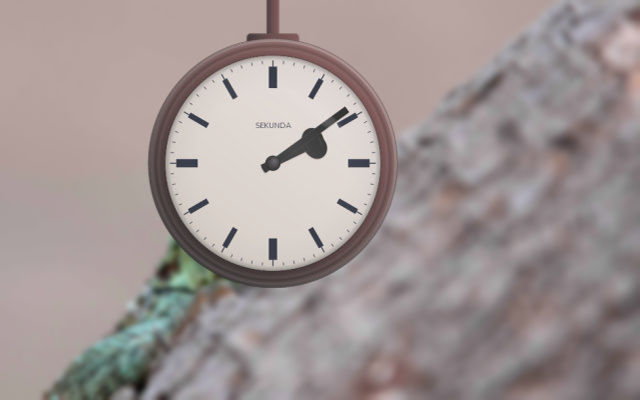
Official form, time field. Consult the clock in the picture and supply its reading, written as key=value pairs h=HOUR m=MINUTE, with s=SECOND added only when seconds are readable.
h=2 m=9
